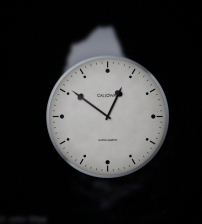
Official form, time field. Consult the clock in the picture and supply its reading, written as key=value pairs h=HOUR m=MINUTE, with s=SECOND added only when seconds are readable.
h=12 m=51
